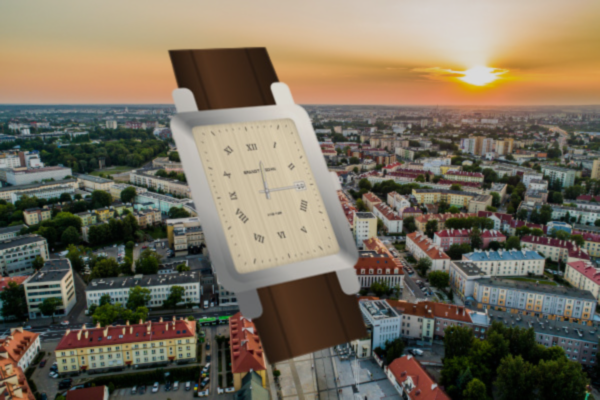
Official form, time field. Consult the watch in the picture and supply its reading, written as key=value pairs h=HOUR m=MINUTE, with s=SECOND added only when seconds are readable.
h=12 m=15
